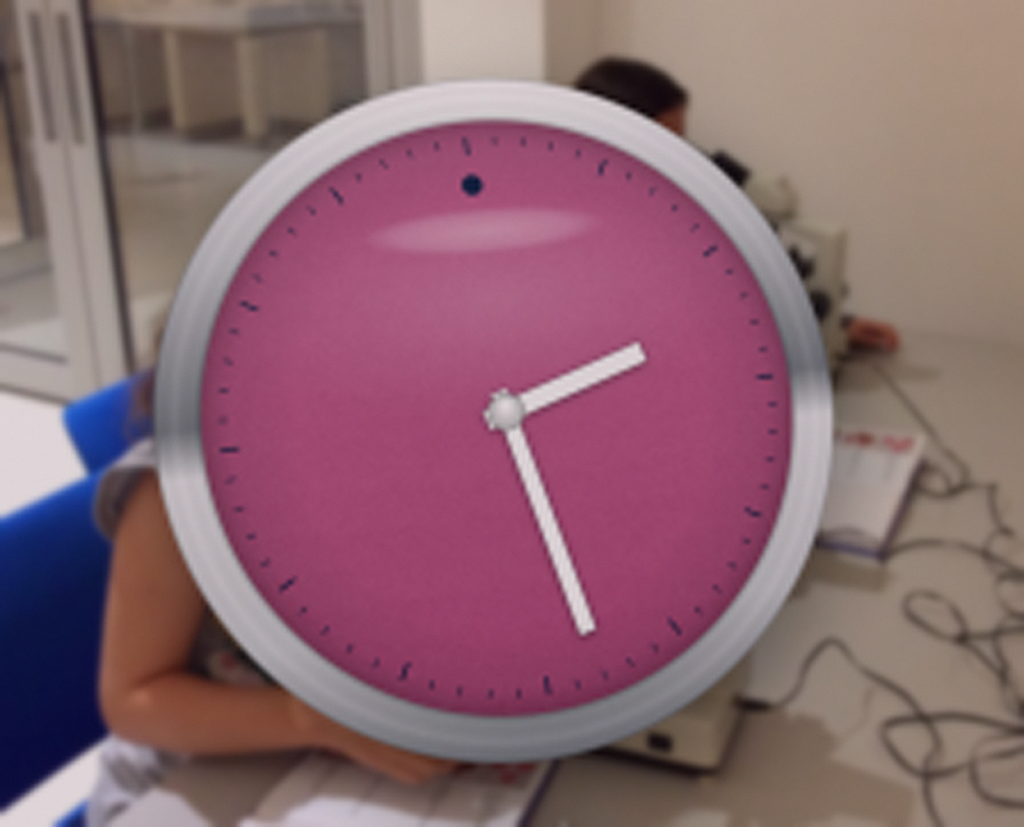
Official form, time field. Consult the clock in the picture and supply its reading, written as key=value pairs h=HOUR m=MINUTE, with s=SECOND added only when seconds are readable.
h=2 m=28
